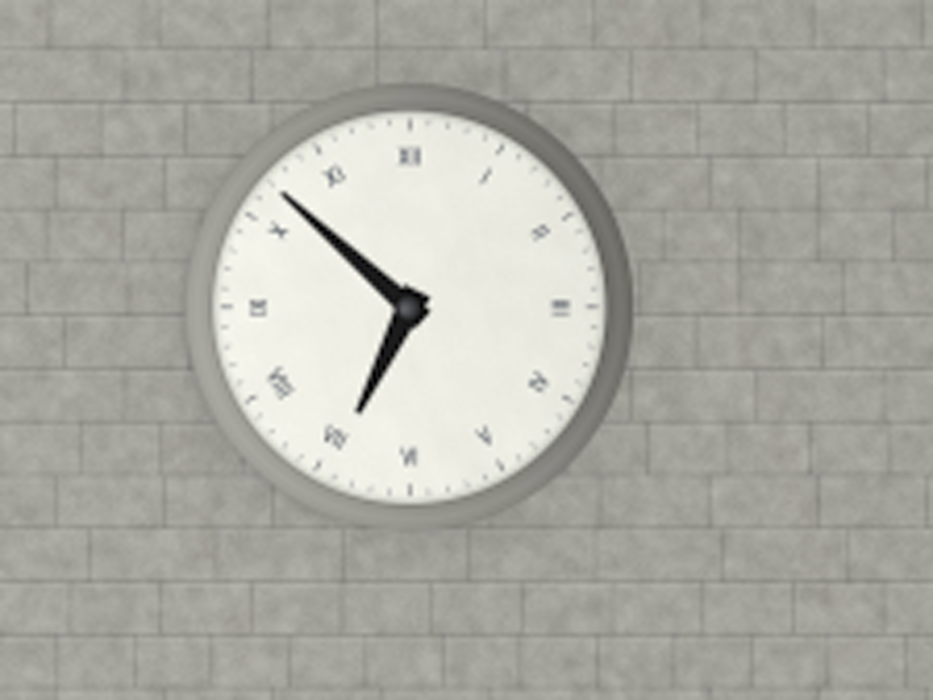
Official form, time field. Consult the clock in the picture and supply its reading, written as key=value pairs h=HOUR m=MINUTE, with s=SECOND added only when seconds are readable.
h=6 m=52
